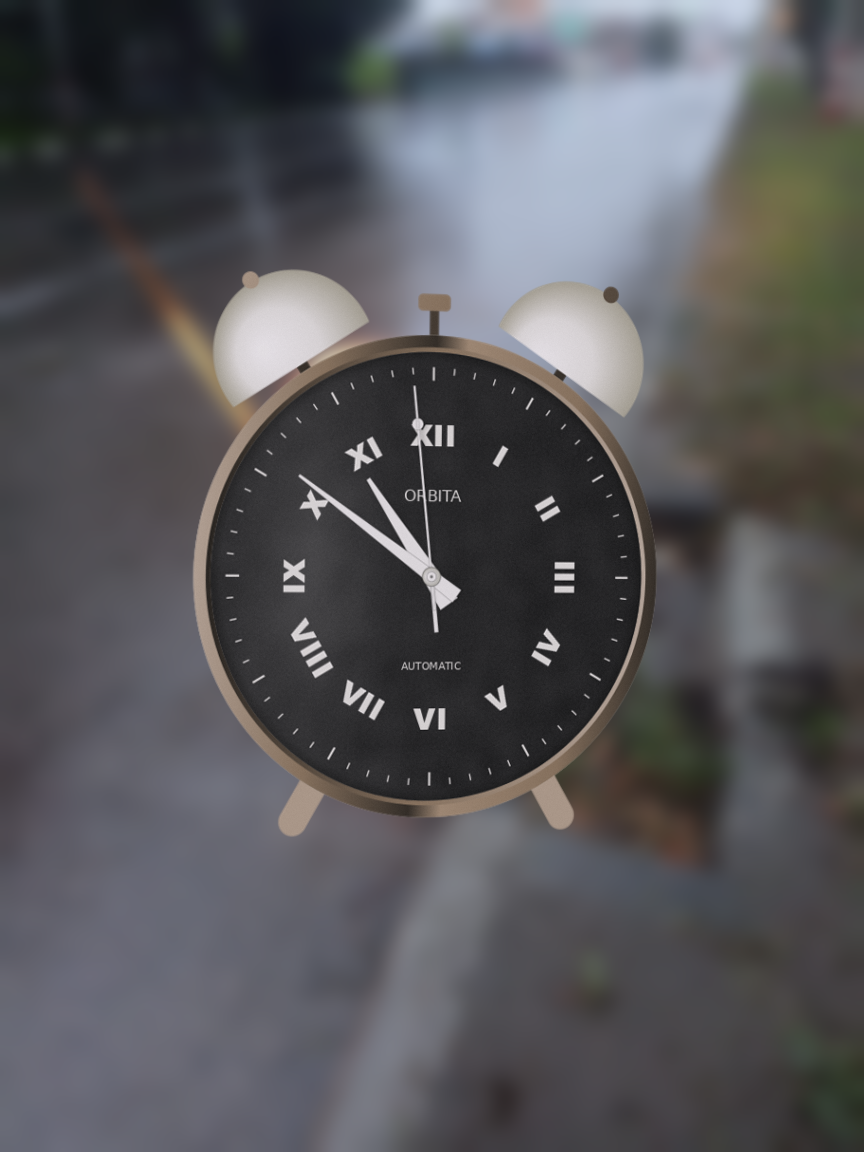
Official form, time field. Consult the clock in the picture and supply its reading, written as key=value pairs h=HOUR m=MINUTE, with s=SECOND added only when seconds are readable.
h=10 m=50 s=59
